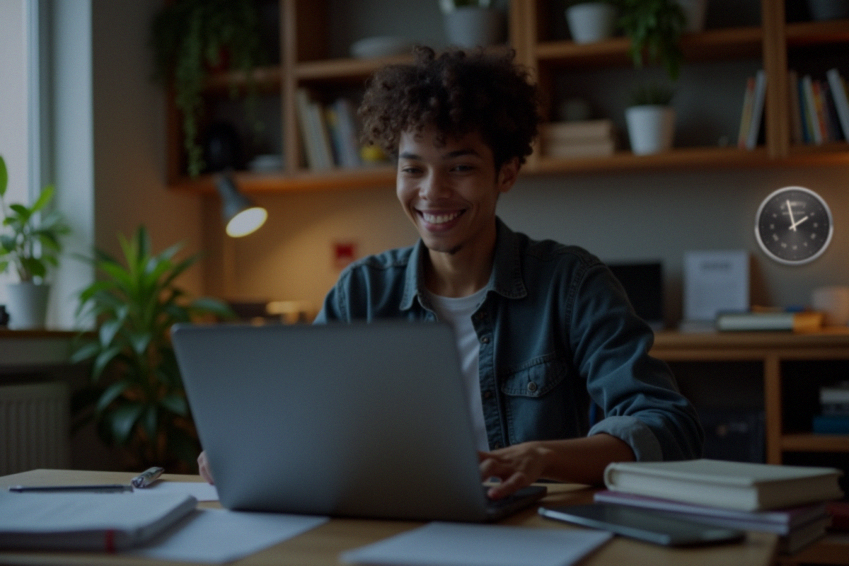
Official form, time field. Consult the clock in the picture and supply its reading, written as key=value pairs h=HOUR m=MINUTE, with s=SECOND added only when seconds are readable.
h=1 m=58
